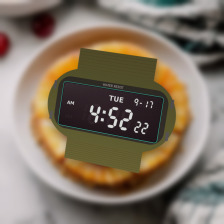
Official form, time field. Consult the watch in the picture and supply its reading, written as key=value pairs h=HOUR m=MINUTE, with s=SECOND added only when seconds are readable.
h=4 m=52 s=22
